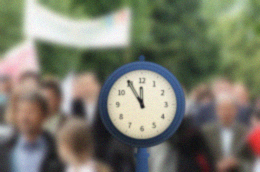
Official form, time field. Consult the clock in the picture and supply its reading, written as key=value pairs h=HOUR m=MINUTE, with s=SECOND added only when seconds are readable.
h=11 m=55
